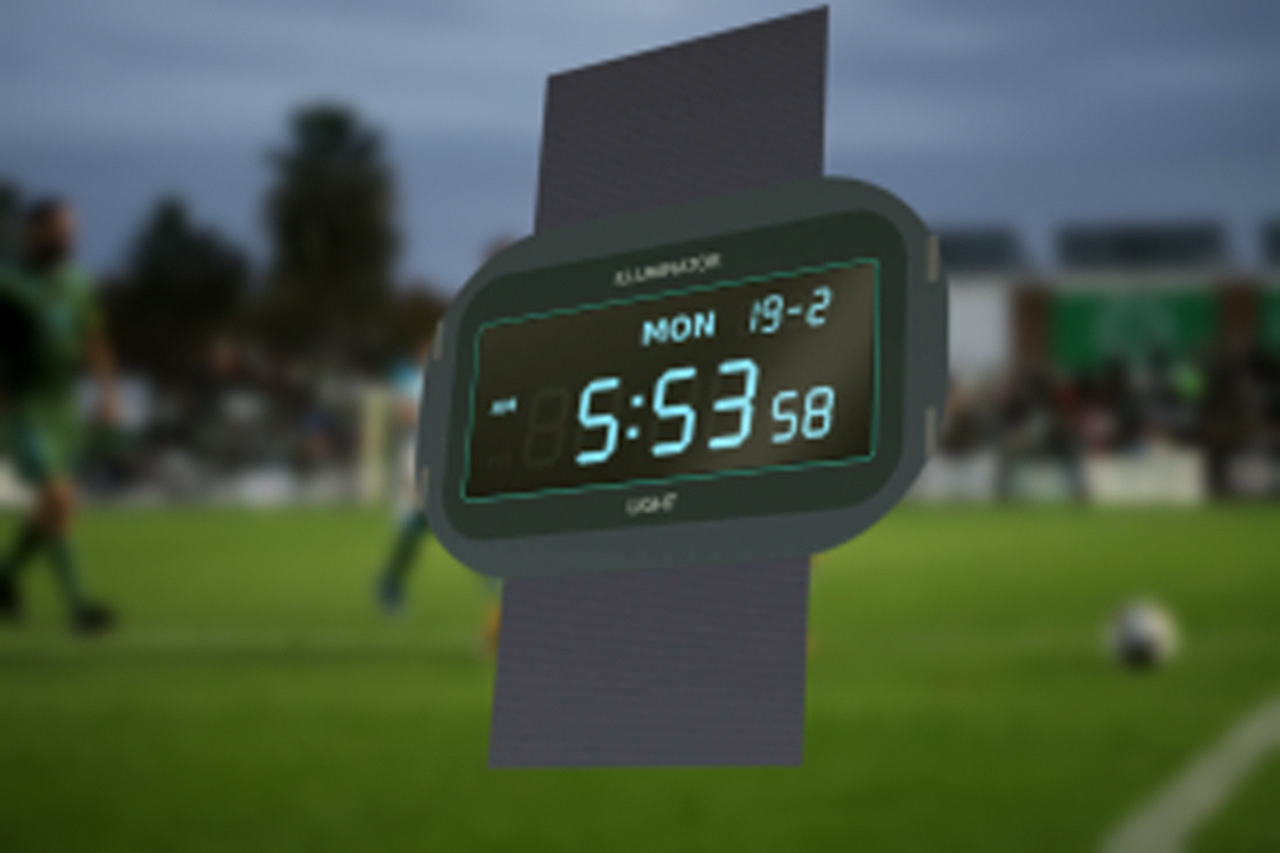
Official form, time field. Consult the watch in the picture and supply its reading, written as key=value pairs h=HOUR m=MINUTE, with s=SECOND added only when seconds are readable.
h=5 m=53 s=58
